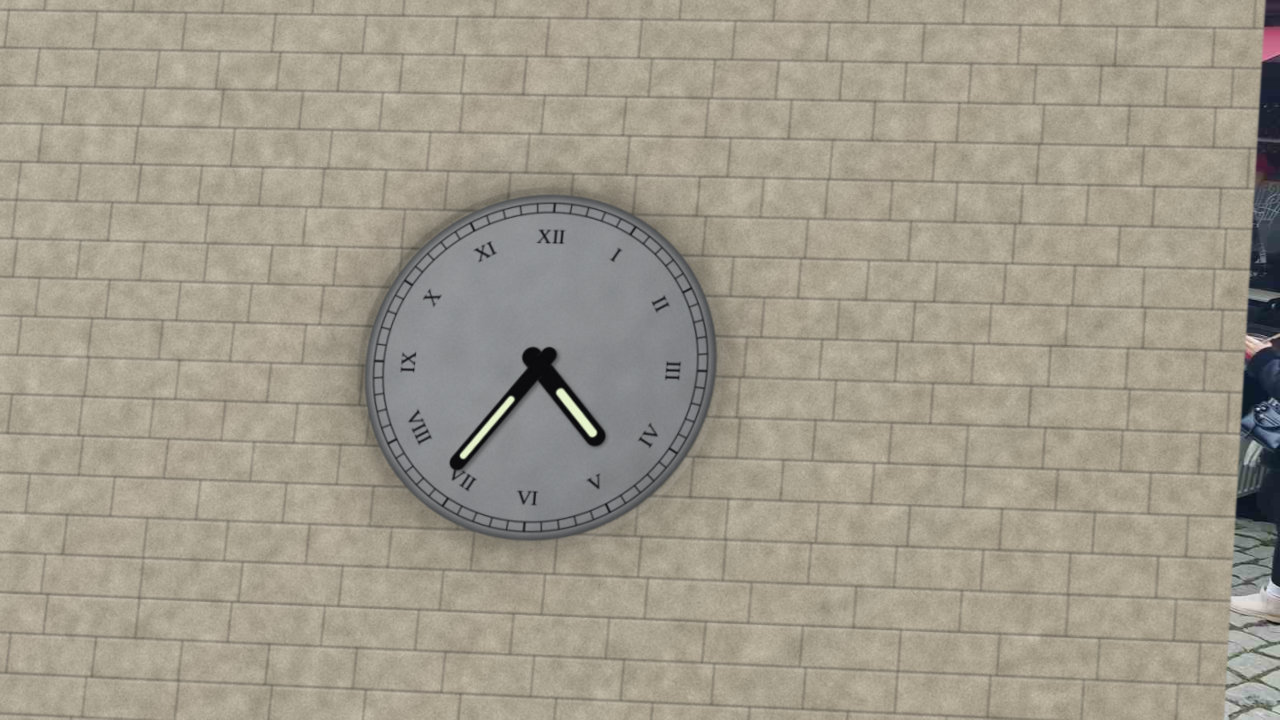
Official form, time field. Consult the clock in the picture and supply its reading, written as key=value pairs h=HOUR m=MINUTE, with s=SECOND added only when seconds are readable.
h=4 m=36
